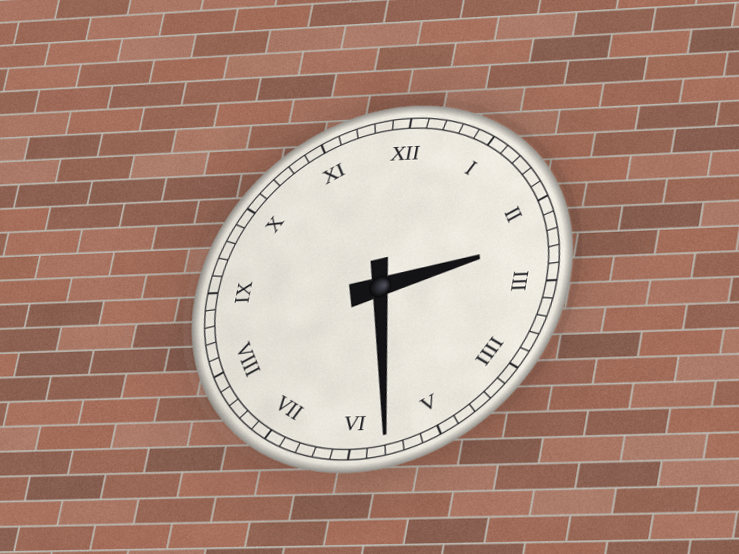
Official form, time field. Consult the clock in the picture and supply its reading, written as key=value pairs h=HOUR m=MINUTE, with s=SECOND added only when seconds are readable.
h=2 m=28
